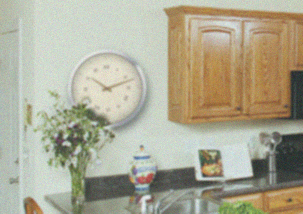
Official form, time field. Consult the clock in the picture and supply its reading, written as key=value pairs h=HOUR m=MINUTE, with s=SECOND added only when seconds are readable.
h=10 m=12
